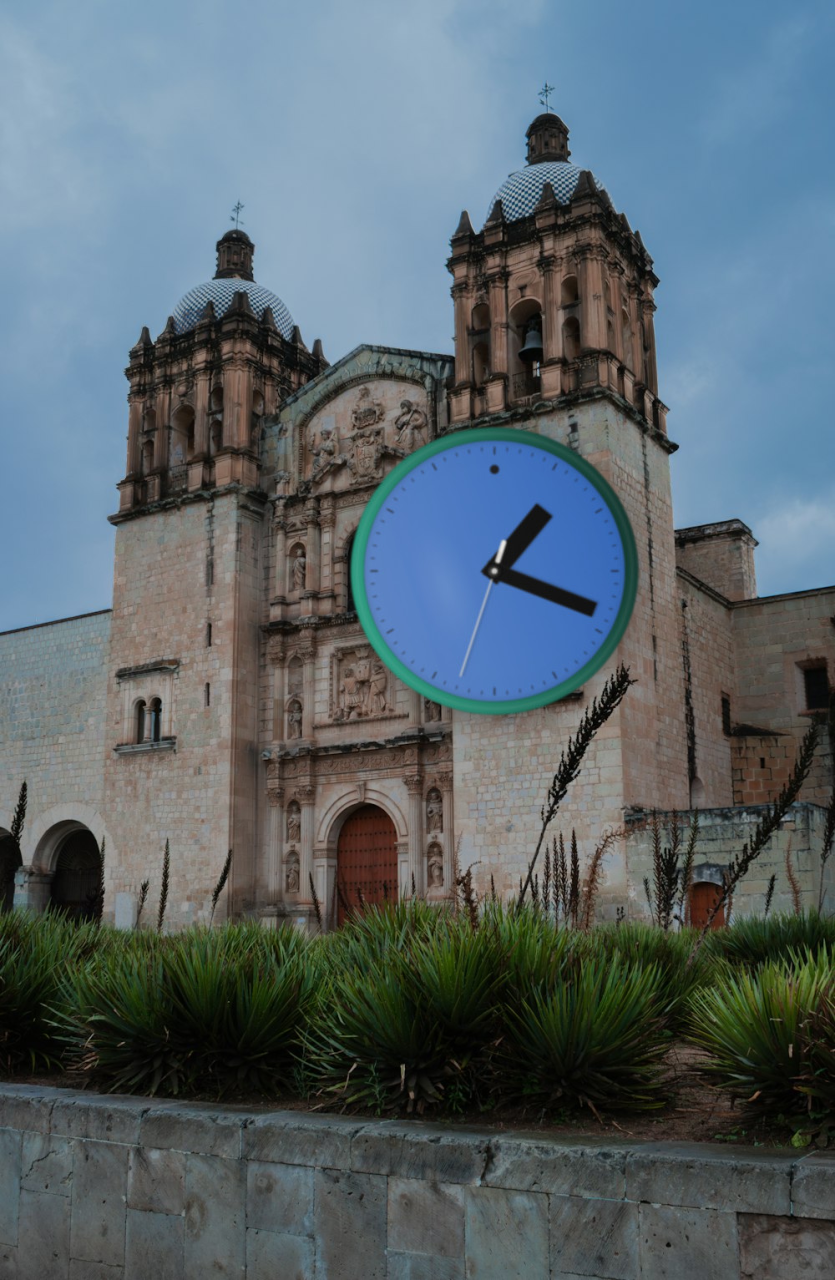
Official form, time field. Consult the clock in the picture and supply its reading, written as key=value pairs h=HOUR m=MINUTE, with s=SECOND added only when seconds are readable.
h=1 m=18 s=33
